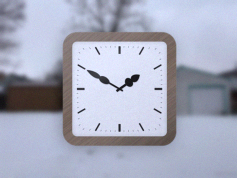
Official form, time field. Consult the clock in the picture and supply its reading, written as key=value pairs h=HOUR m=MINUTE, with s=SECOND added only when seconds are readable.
h=1 m=50
